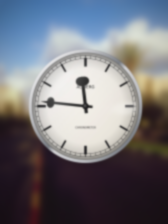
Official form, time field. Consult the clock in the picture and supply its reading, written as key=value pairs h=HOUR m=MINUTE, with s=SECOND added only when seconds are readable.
h=11 m=46
